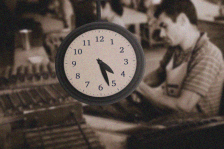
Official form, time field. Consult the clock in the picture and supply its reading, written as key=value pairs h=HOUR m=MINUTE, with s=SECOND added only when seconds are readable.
h=4 m=27
